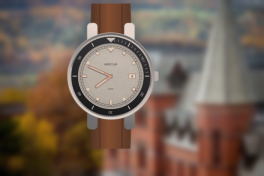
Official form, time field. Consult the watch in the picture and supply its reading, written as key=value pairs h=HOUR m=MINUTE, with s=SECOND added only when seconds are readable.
h=7 m=49
